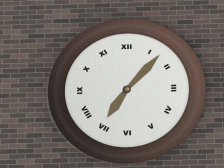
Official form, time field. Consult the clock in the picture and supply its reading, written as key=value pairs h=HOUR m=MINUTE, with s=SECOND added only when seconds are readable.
h=7 m=7
